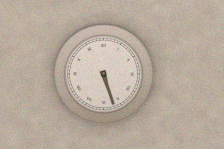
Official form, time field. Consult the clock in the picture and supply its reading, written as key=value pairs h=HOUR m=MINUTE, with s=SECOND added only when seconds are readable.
h=5 m=27
